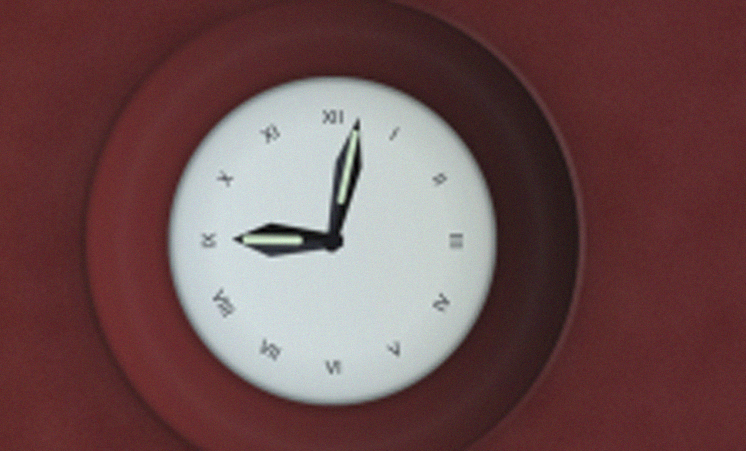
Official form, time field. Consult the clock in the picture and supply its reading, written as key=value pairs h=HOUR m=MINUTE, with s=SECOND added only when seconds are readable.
h=9 m=2
